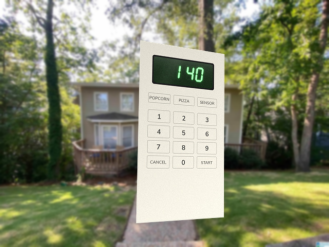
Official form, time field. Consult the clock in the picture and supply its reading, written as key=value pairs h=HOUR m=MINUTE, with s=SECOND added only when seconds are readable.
h=1 m=40
